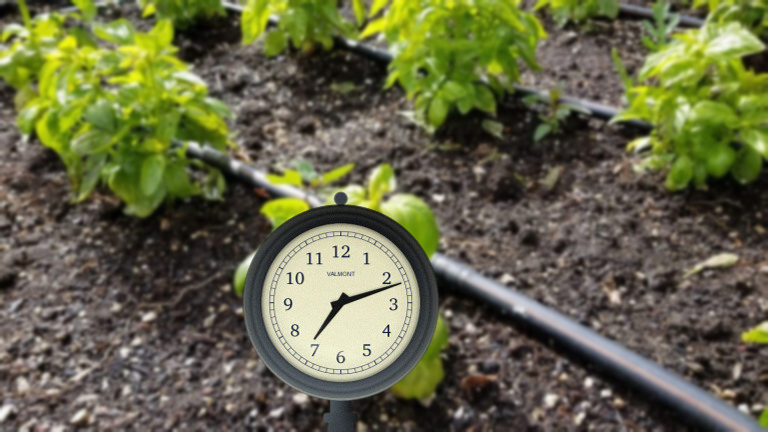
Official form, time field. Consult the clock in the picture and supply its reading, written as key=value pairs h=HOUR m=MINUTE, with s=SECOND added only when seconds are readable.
h=7 m=12
